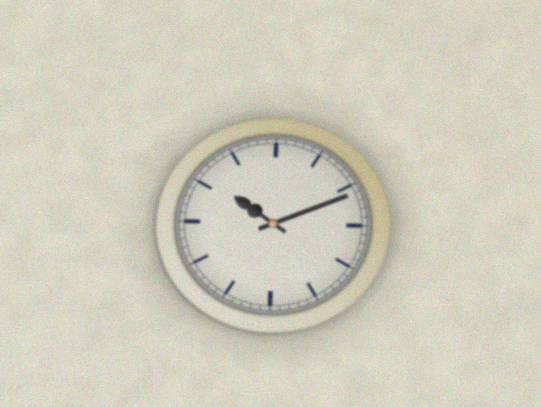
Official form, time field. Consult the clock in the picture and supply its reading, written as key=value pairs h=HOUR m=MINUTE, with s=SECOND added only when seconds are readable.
h=10 m=11
